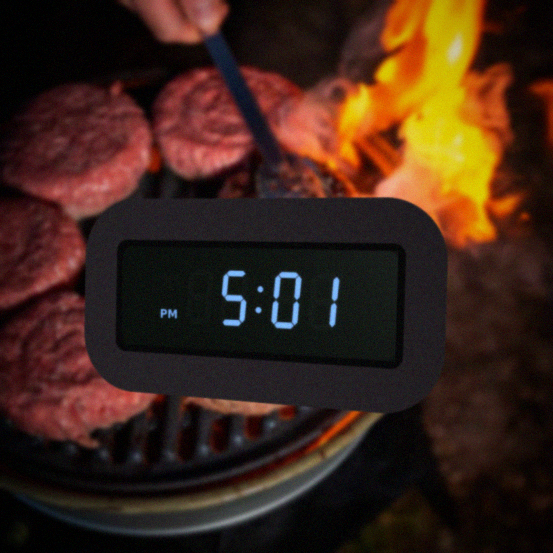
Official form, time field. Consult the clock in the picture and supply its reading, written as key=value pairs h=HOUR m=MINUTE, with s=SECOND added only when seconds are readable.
h=5 m=1
